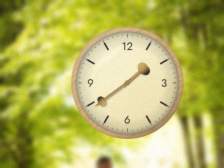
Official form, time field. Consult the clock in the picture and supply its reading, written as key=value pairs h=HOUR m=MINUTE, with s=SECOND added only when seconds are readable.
h=1 m=39
